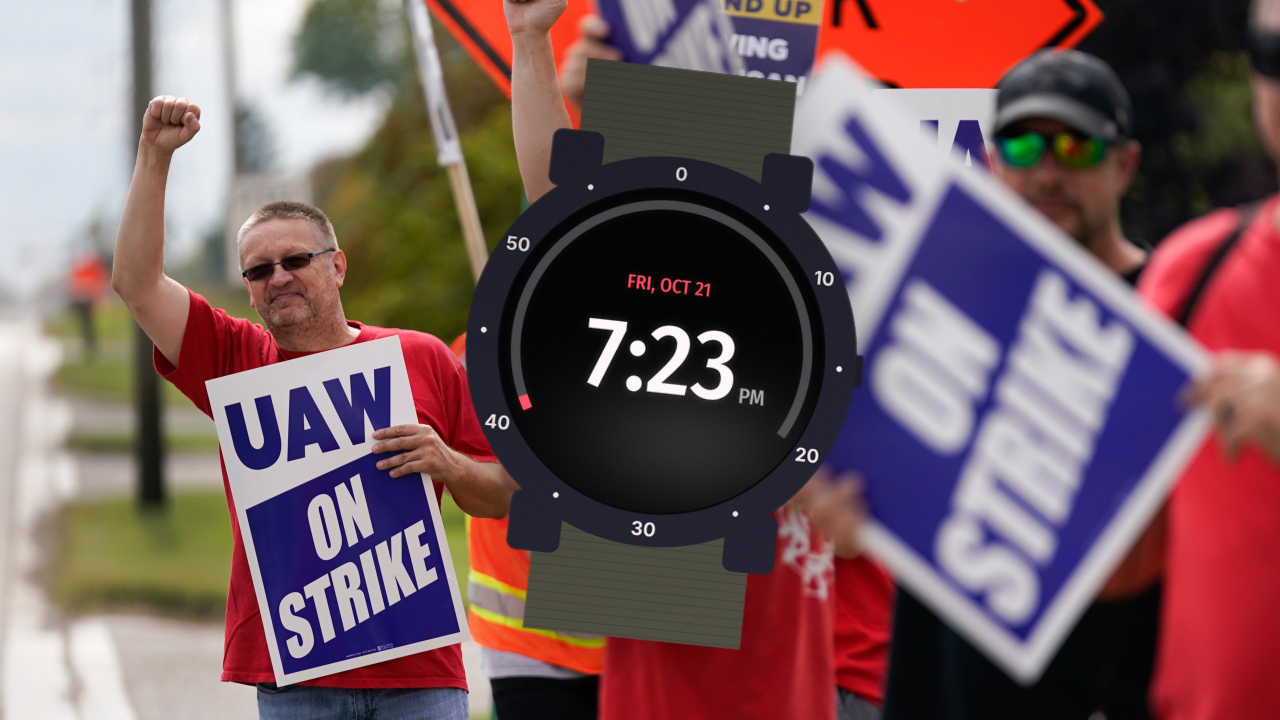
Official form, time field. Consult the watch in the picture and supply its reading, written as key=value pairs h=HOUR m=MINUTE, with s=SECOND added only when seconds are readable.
h=7 m=23
